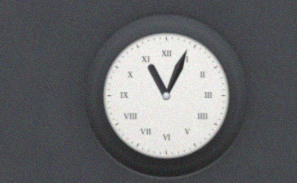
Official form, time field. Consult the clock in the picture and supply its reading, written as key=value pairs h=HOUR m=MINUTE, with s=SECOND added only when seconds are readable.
h=11 m=4
